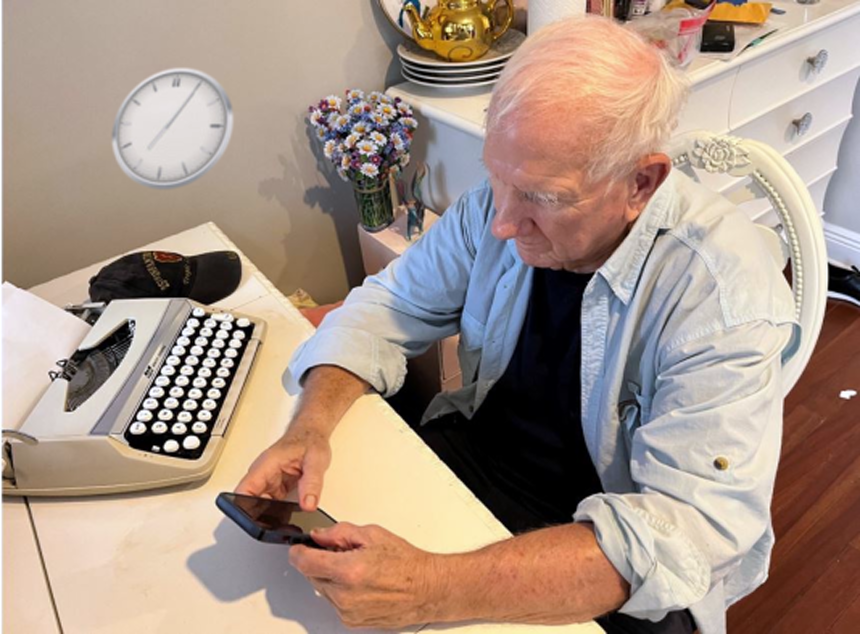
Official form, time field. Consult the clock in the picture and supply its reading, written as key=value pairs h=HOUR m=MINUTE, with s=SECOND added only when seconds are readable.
h=7 m=5
